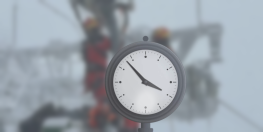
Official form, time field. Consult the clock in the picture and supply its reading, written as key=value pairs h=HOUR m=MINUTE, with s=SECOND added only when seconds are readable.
h=3 m=53
